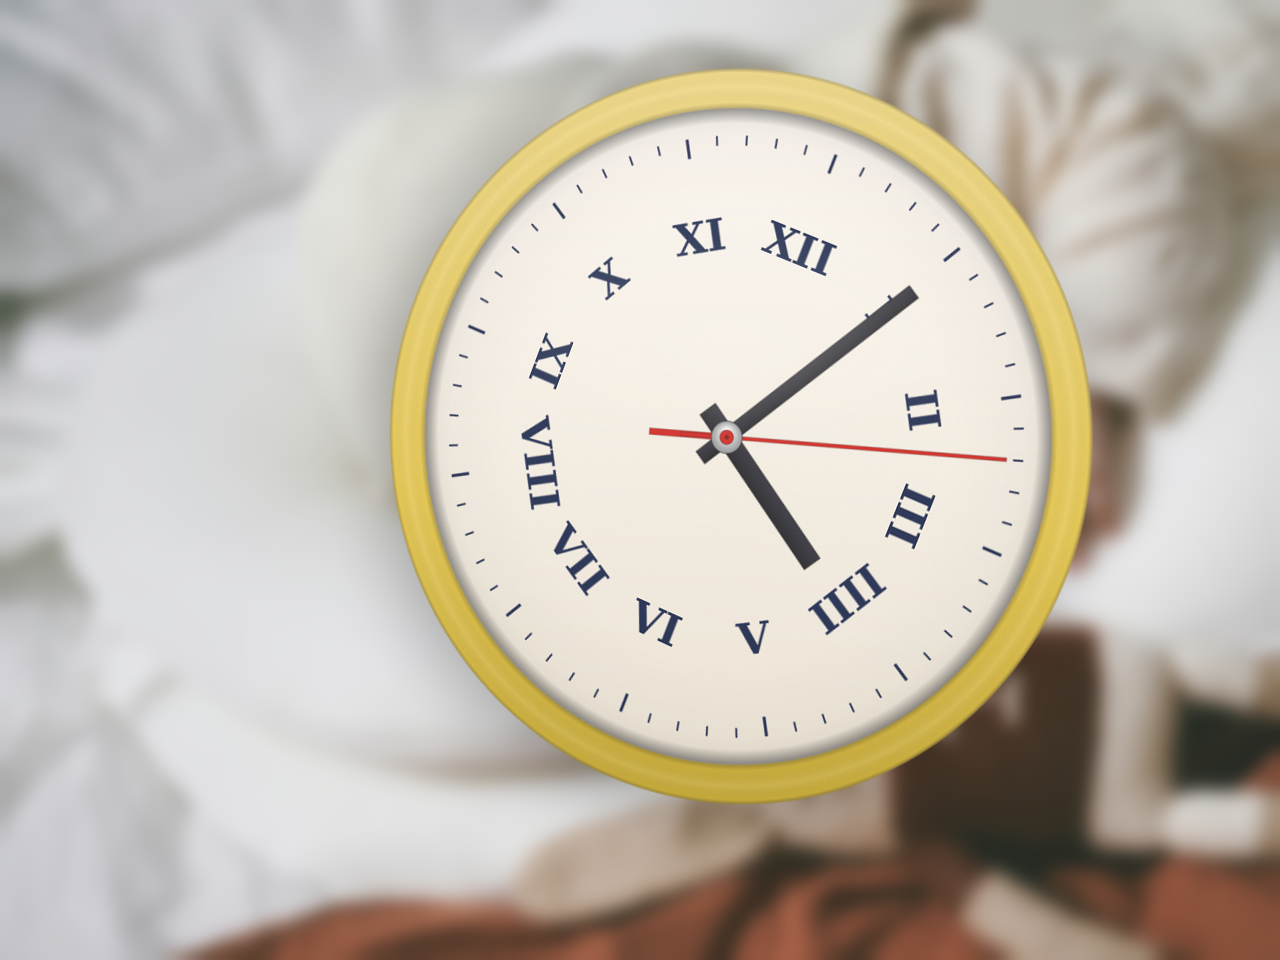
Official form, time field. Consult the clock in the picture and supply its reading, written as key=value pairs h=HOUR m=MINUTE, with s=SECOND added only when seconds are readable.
h=4 m=5 s=12
